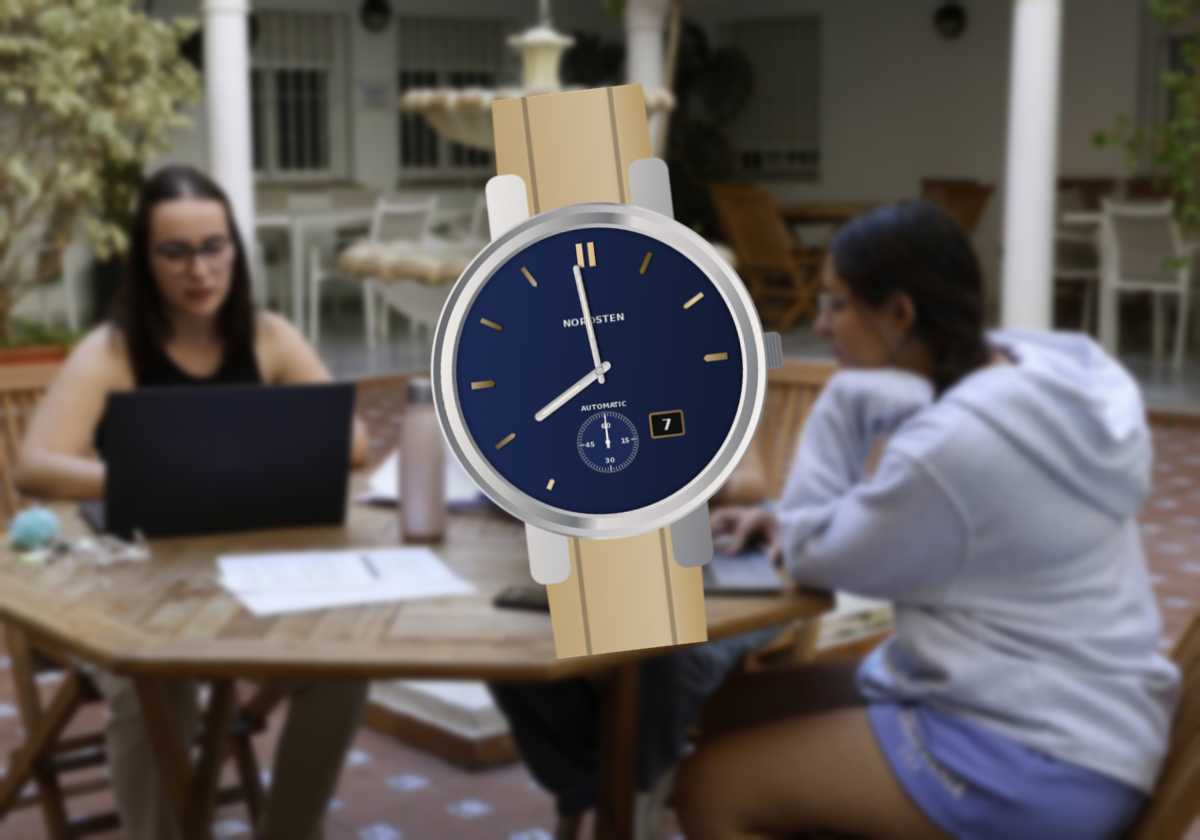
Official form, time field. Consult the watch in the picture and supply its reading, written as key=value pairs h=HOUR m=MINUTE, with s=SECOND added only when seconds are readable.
h=7 m=59
